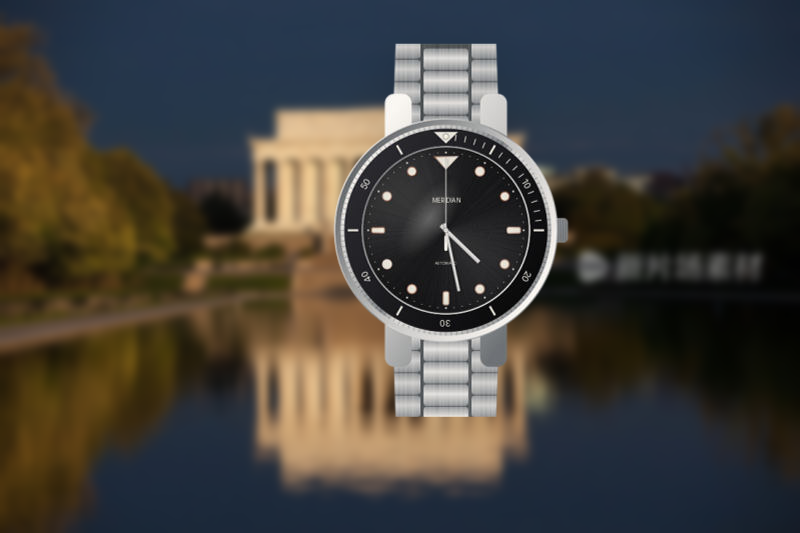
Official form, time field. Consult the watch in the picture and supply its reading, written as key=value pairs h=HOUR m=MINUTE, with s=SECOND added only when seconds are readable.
h=4 m=28 s=0
